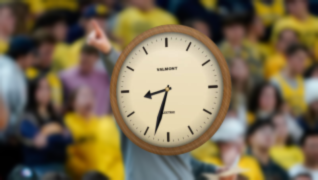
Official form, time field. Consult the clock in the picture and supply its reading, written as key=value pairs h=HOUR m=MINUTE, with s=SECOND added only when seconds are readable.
h=8 m=33
